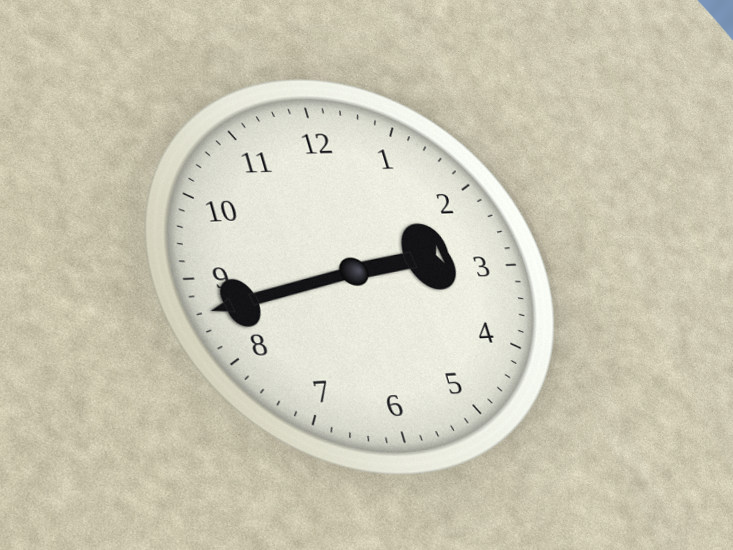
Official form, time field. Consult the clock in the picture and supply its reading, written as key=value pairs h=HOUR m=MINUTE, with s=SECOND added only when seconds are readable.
h=2 m=43
